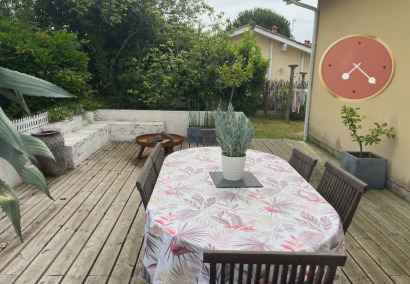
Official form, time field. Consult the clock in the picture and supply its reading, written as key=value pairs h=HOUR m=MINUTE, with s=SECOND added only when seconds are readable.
h=7 m=22
